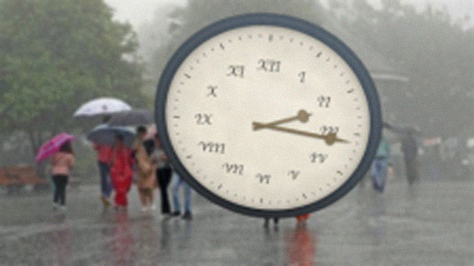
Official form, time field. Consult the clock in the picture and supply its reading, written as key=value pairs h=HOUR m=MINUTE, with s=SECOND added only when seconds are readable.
h=2 m=16
